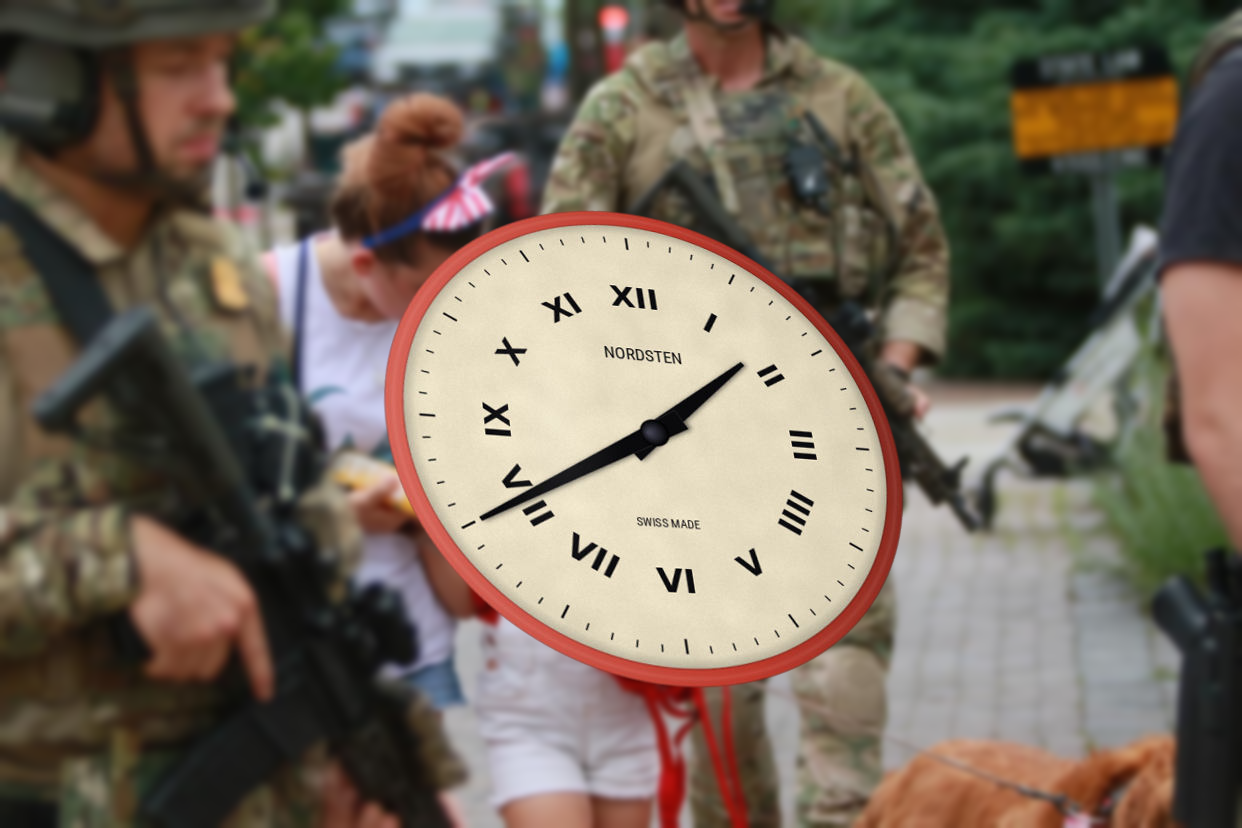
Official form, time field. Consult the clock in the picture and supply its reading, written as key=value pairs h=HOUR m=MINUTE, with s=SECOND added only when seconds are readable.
h=1 m=40
